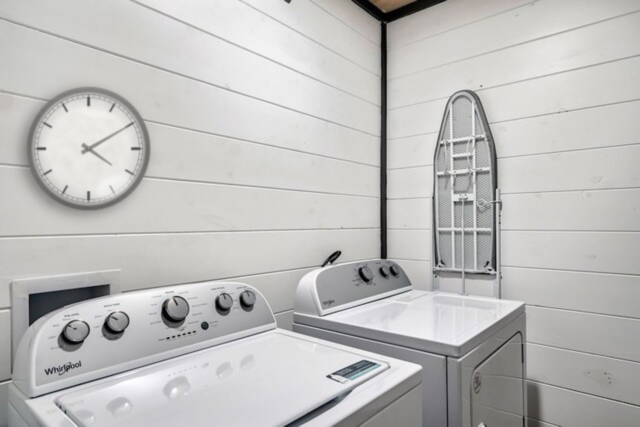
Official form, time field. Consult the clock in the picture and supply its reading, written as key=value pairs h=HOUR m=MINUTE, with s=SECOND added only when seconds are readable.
h=4 m=10
